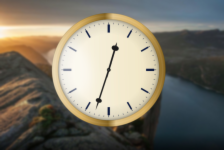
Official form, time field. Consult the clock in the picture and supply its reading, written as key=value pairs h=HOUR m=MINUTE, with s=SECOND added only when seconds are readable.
h=12 m=33
